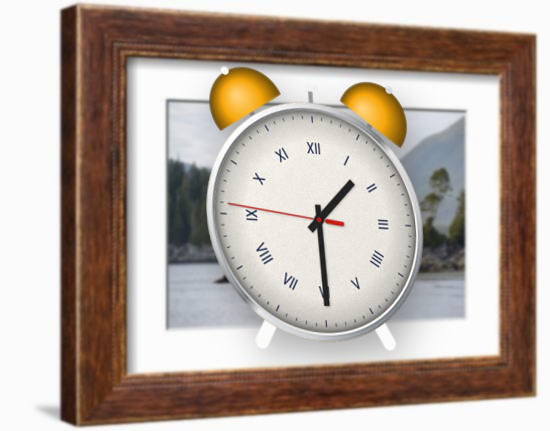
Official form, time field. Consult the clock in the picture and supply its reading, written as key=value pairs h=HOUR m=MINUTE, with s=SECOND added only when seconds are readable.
h=1 m=29 s=46
